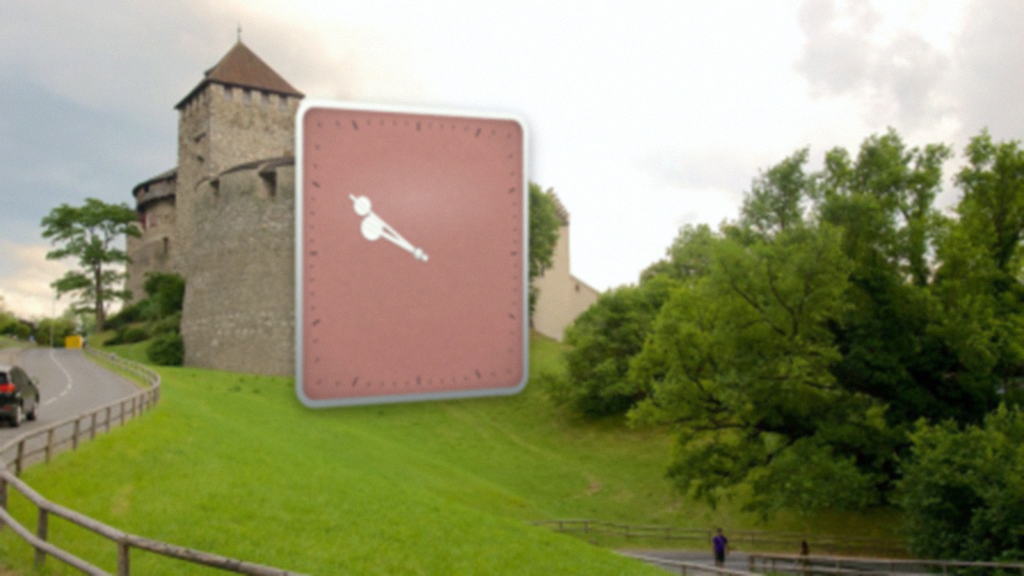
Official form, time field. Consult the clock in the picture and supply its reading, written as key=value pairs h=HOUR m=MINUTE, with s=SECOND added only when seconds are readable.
h=9 m=51
